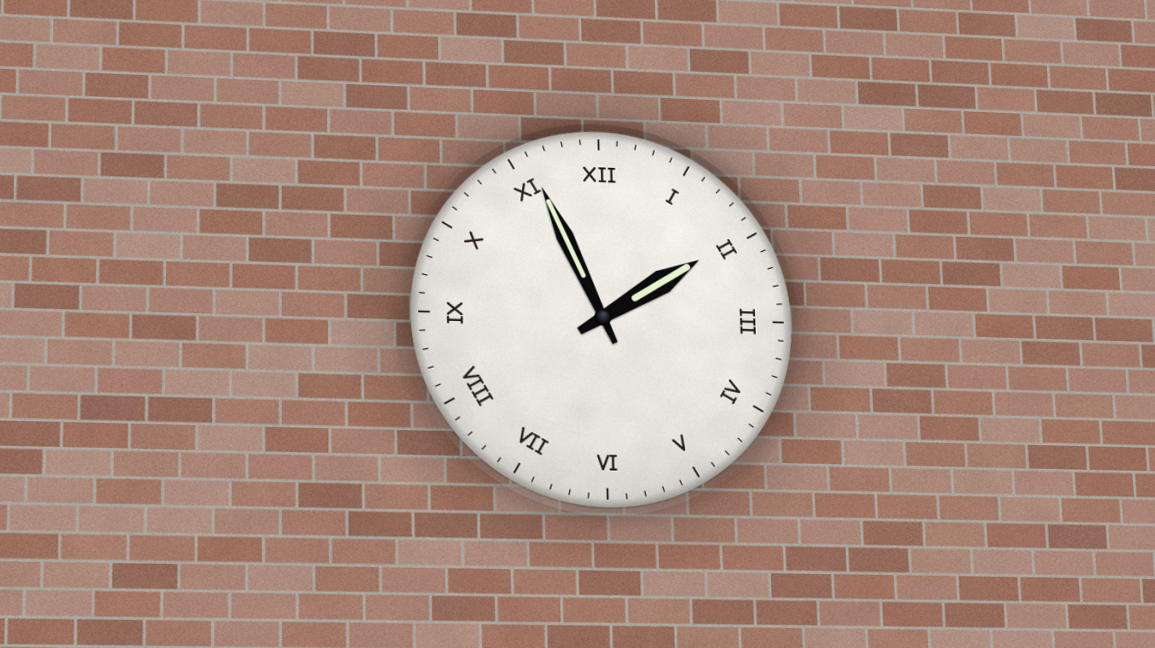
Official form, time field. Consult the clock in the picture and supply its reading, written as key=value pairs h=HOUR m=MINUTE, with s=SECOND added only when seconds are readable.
h=1 m=56
